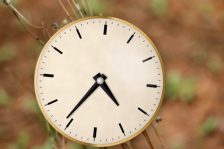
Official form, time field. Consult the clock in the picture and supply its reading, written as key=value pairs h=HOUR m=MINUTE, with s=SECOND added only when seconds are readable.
h=4 m=36
